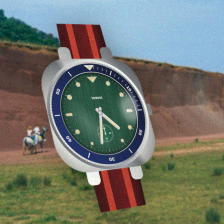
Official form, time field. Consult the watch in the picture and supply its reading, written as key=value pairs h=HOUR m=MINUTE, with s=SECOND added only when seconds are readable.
h=4 m=32
